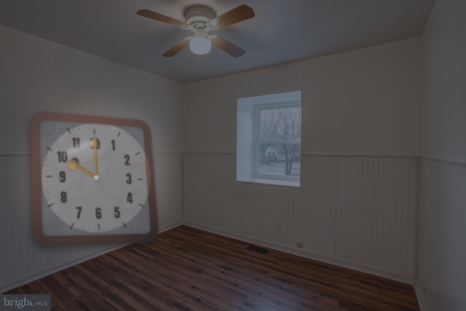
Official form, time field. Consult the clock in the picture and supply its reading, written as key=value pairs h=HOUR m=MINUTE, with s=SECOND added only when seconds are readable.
h=10 m=0
